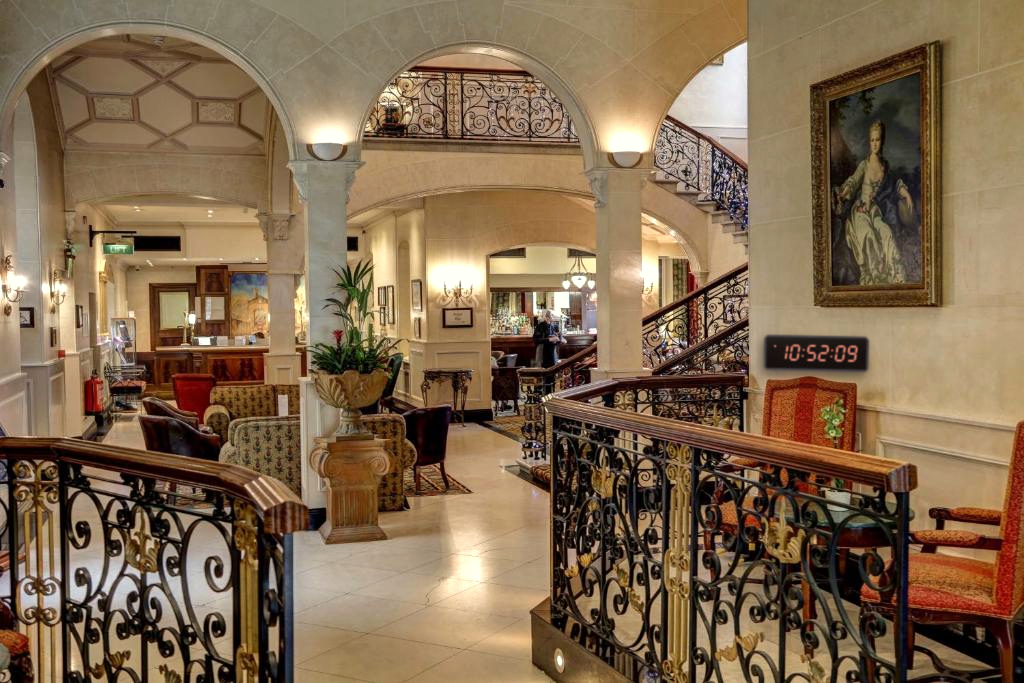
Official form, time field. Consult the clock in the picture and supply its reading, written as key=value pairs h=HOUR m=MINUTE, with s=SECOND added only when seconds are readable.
h=10 m=52 s=9
